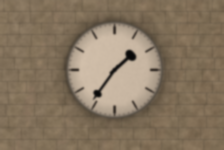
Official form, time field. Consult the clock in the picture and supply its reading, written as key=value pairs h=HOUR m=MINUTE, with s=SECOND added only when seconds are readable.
h=1 m=36
